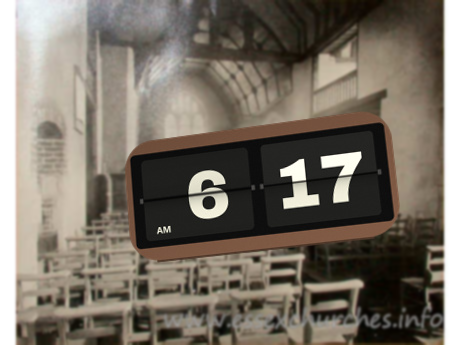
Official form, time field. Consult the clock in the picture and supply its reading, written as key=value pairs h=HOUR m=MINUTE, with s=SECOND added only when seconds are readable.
h=6 m=17
